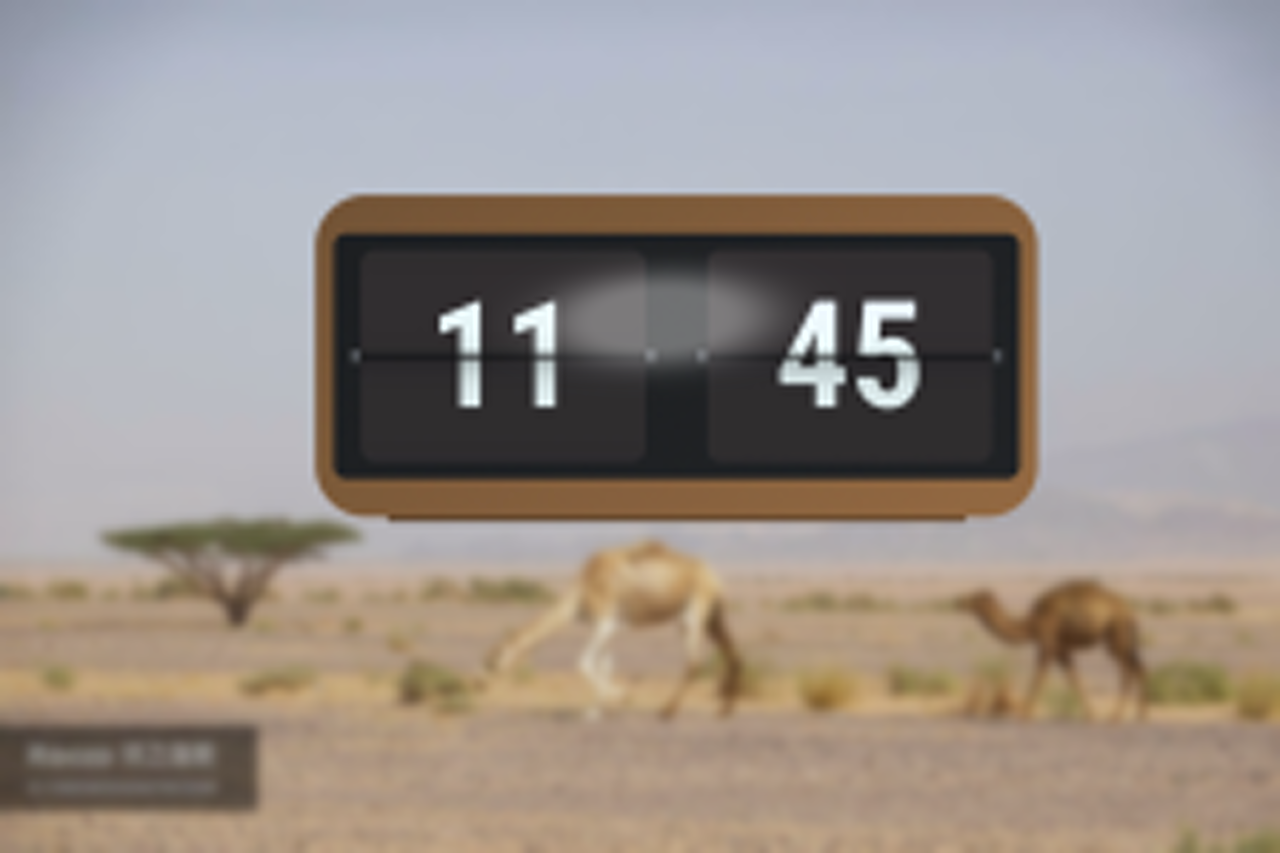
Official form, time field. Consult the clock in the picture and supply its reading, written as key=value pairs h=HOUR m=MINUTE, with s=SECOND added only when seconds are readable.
h=11 m=45
